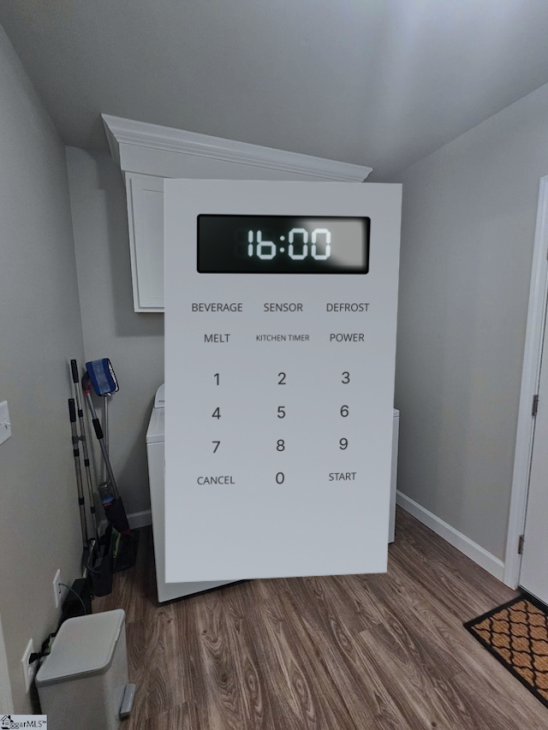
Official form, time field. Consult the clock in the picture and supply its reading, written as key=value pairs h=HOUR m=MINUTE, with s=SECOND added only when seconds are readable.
h=16 m=0
